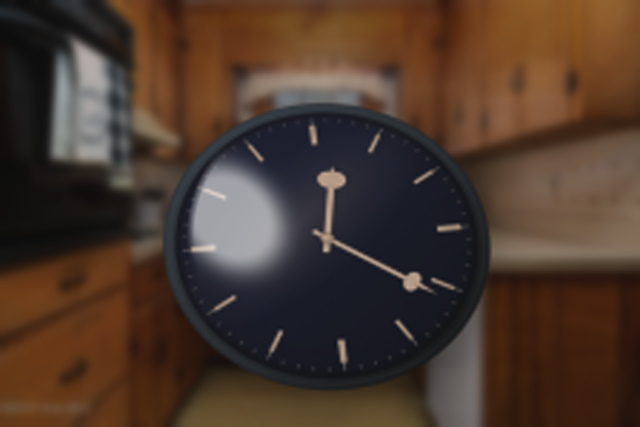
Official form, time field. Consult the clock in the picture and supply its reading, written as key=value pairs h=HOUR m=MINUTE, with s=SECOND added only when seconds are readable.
h=12 m=21
